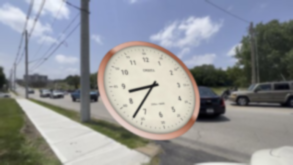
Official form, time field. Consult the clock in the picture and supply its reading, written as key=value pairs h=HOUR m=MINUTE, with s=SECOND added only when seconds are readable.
h=8 m=37
